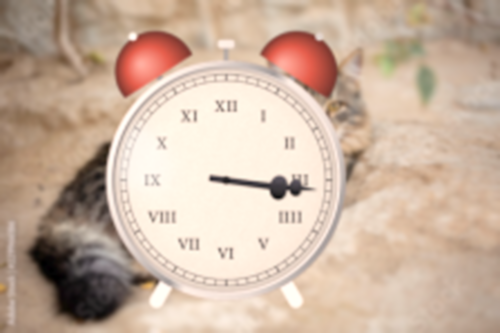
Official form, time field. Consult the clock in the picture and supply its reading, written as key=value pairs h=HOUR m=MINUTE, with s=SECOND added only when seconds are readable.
h=3 m=16
